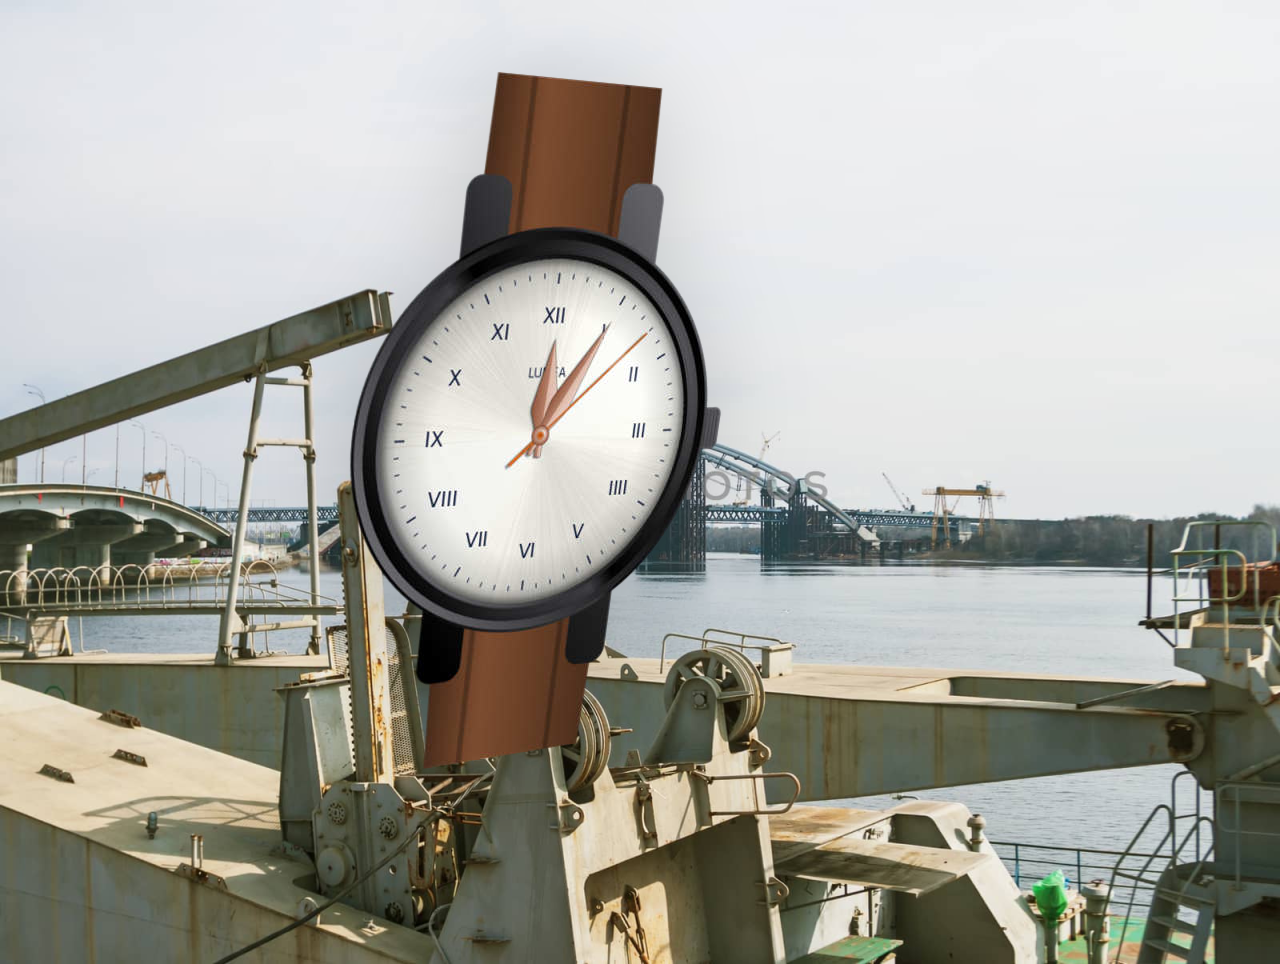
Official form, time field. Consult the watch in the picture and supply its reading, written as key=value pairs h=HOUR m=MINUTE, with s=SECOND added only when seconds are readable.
h=12 m=5 s=8
